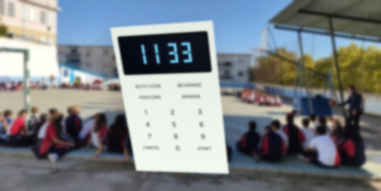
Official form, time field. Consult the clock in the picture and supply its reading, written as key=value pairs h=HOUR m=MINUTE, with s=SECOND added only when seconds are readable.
h=11 m=33
